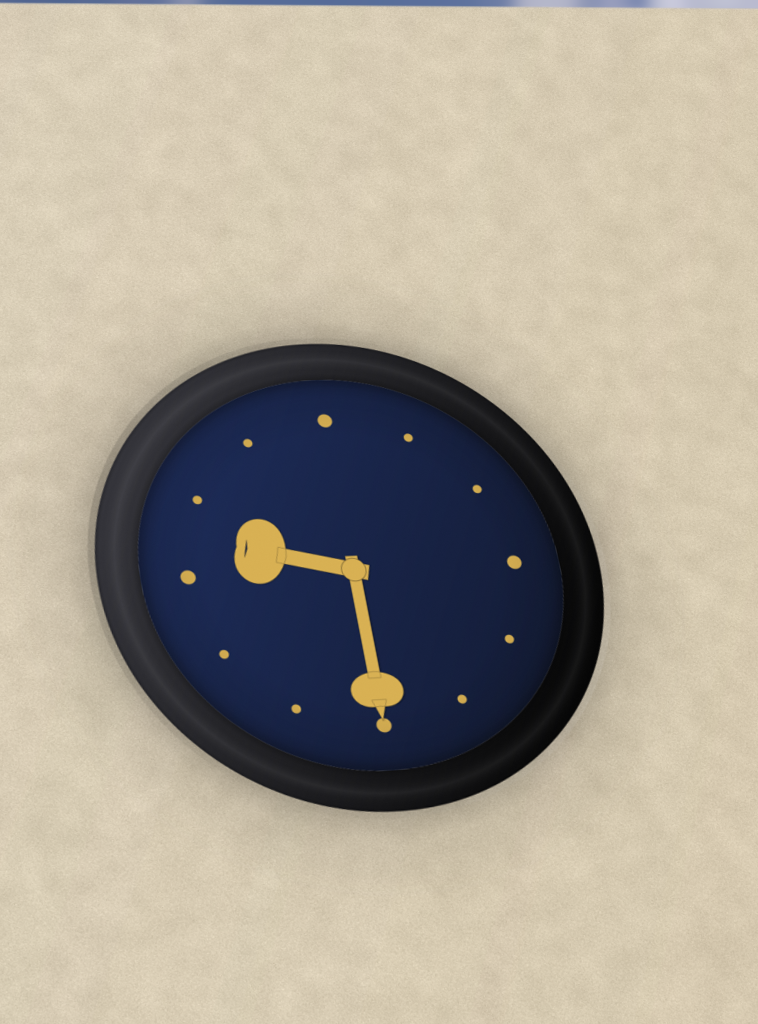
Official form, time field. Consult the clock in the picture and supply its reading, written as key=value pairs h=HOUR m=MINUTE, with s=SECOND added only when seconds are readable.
h=9 m=30
